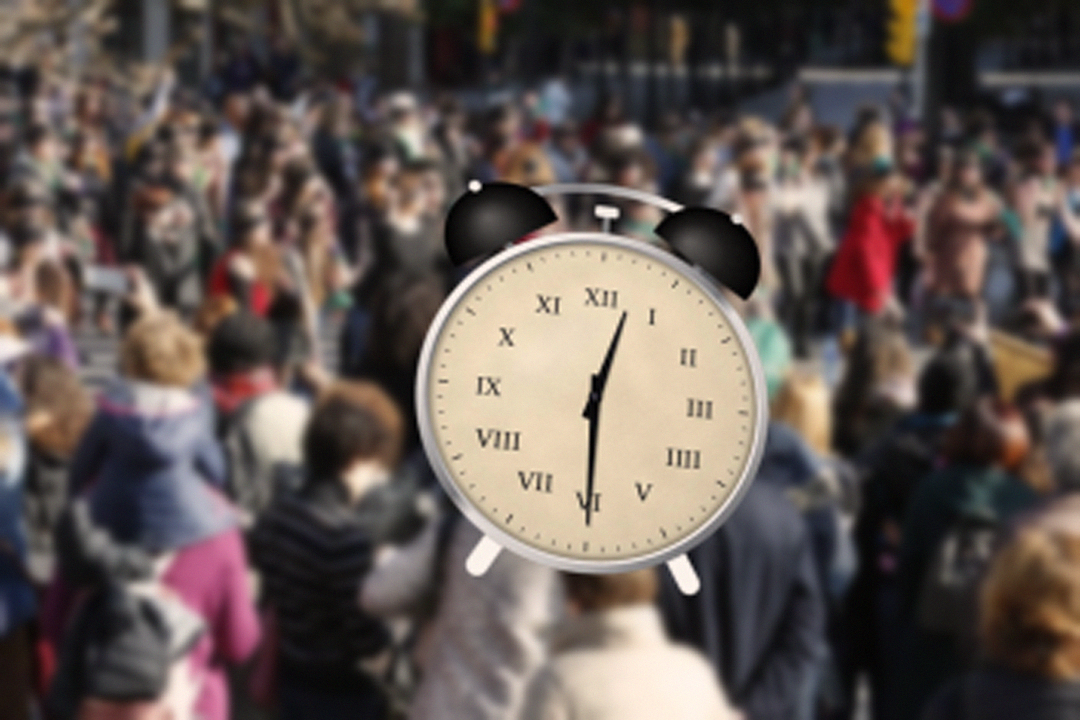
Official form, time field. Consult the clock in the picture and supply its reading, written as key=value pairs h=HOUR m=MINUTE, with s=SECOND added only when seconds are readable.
h=12 m=30
